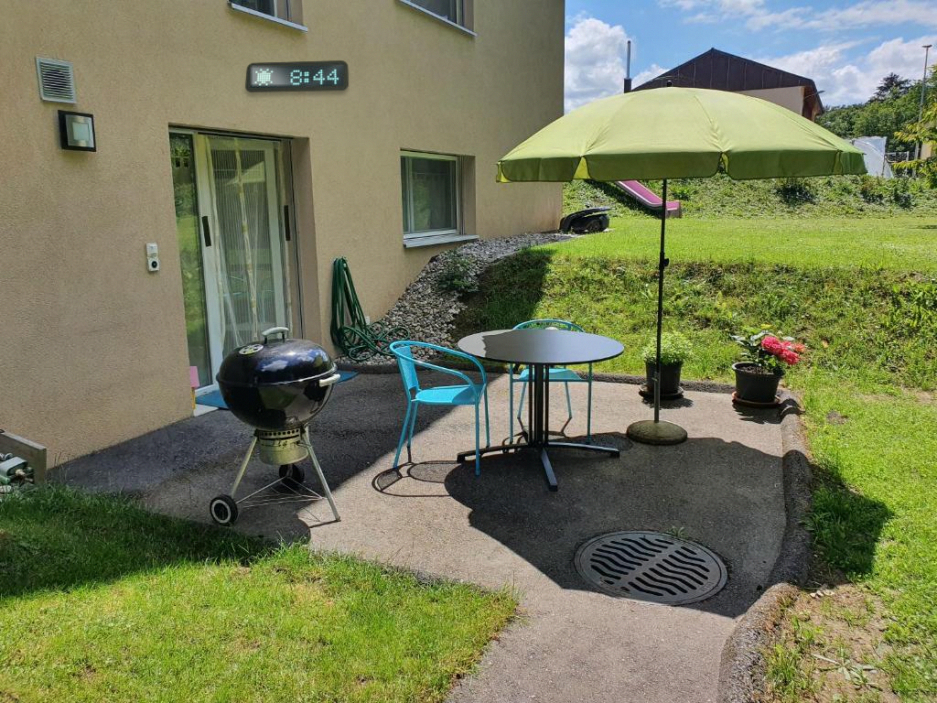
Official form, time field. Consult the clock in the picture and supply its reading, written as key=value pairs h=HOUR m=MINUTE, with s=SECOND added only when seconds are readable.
h=8 m=44
